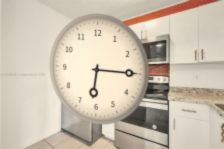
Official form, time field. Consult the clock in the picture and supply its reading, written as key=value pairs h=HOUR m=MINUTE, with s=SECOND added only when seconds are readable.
h=6 m=15
